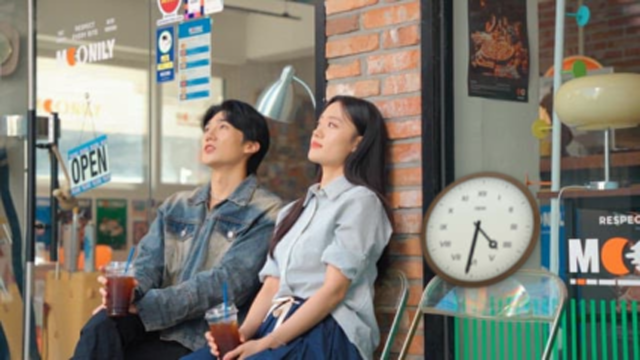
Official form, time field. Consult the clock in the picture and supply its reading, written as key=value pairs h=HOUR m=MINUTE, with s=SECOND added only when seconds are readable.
h=4 m=31
